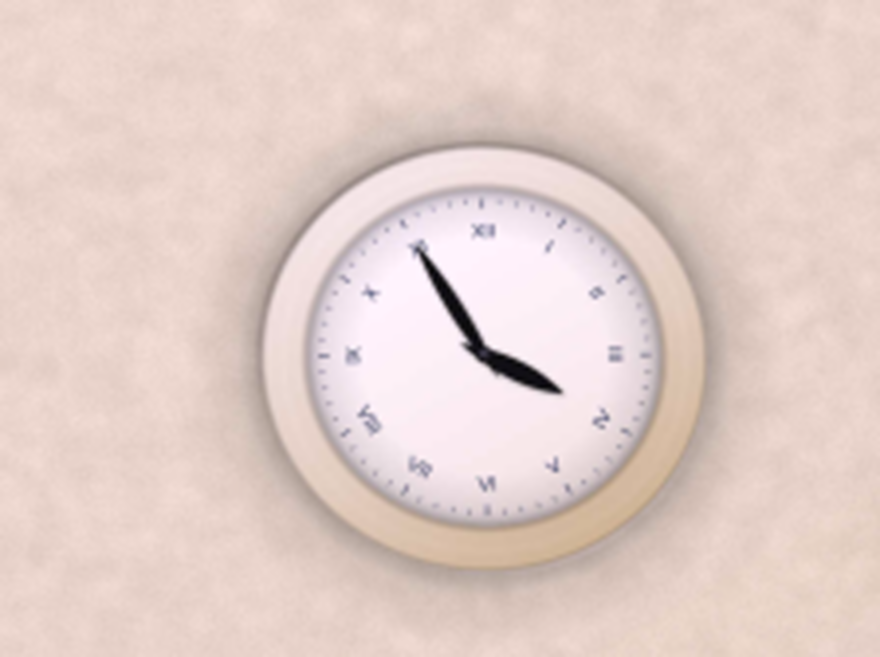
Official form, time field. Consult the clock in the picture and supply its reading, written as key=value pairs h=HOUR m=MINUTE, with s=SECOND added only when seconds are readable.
h=3 m=55
